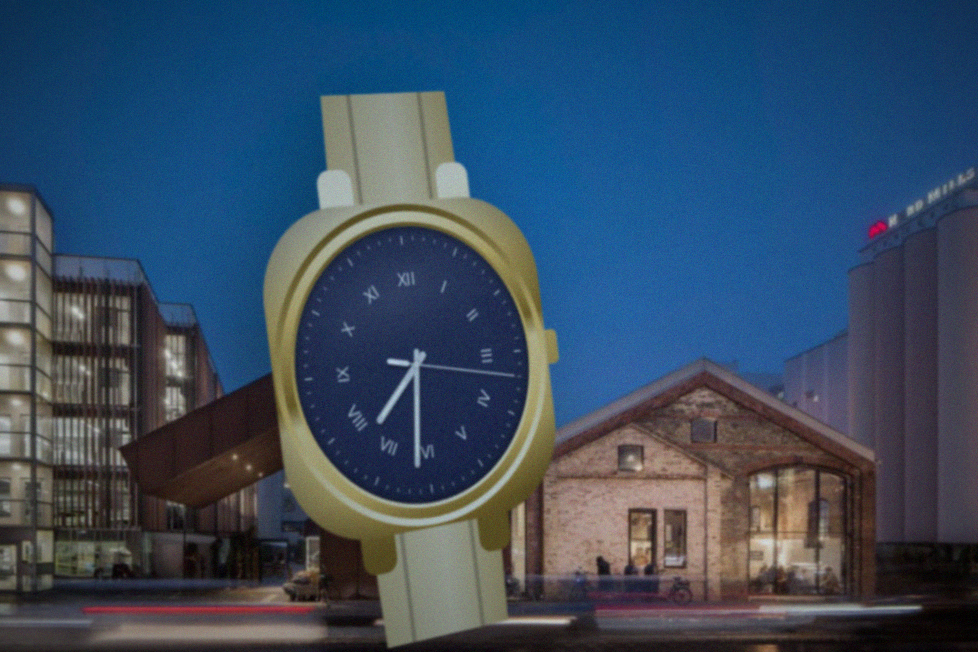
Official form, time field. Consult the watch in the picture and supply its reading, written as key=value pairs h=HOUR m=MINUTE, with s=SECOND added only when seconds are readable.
h=7 m=31 s=17
